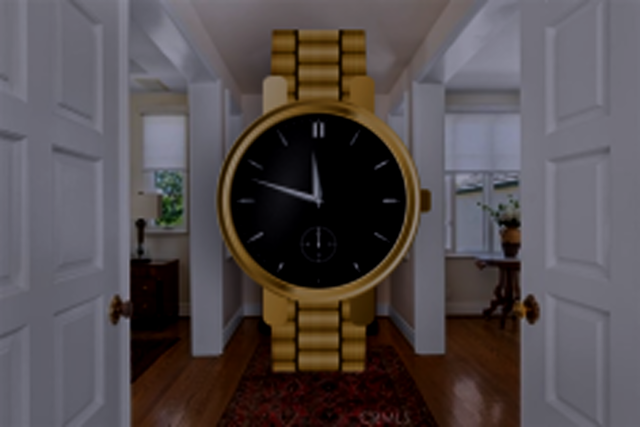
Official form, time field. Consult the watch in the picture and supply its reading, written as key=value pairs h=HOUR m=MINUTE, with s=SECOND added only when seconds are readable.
h=11 m=48
